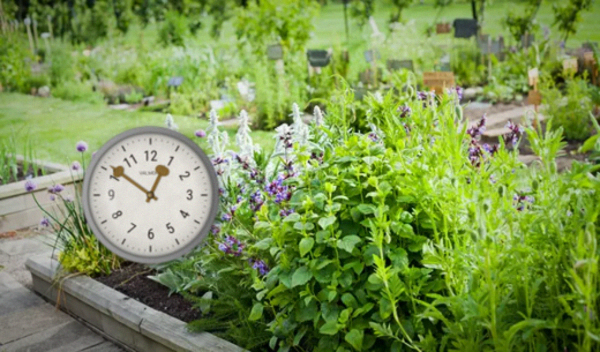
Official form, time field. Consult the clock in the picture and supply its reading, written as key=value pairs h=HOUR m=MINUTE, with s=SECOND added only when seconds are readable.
h=12 m=51
